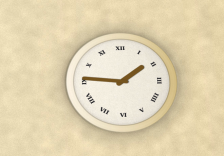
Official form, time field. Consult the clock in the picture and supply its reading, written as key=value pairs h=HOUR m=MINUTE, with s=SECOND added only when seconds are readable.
h=1 m=46
